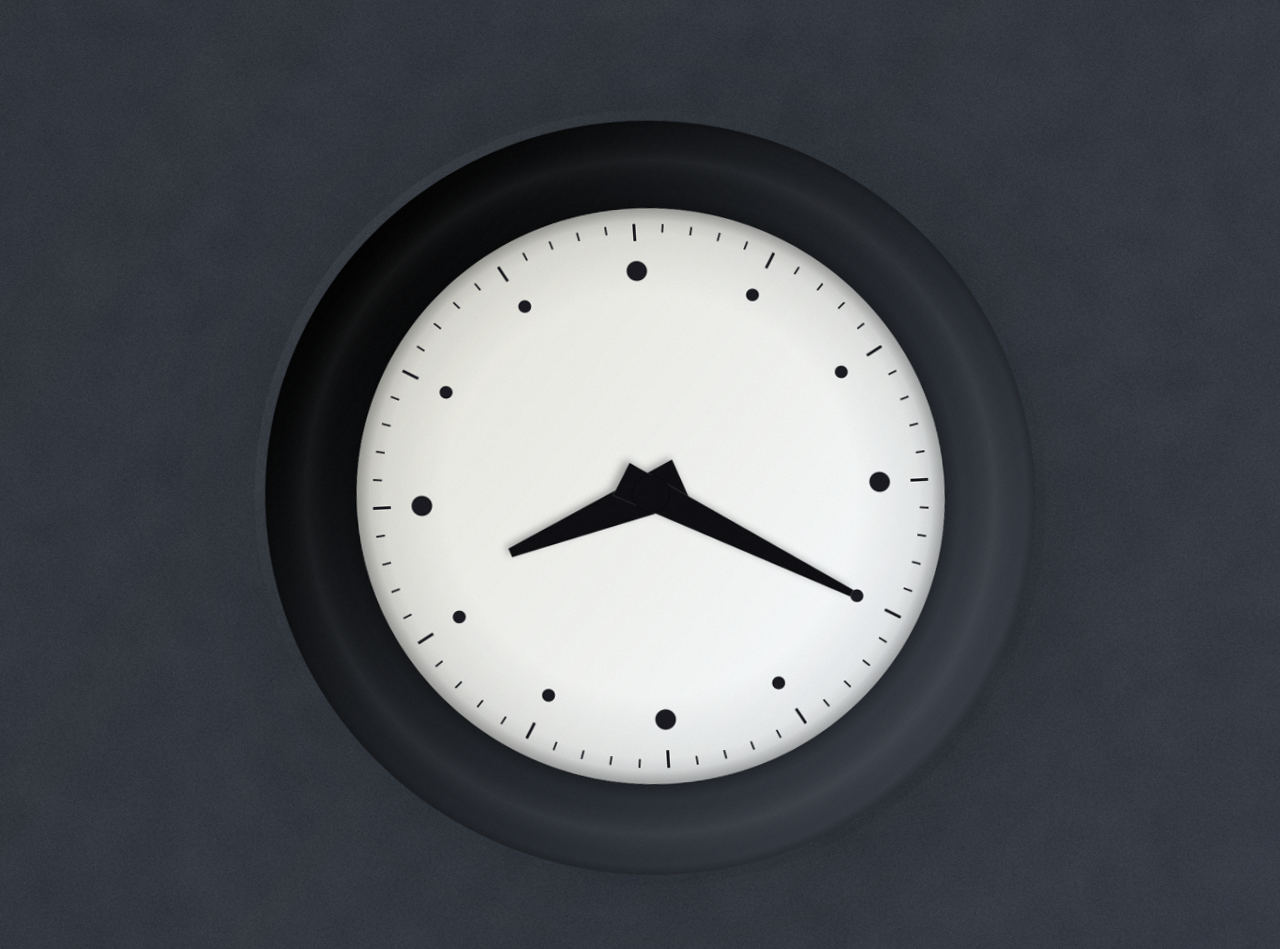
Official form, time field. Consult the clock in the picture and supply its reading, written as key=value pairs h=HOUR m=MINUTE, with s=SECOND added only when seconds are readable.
h=8 m=20
